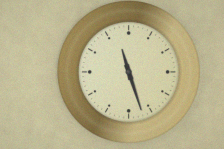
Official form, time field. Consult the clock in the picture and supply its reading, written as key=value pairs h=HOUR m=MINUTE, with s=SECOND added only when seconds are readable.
h=11 m=27
